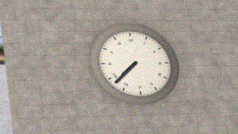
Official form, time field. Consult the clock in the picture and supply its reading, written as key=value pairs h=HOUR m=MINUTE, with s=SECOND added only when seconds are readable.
h=7 m=38
